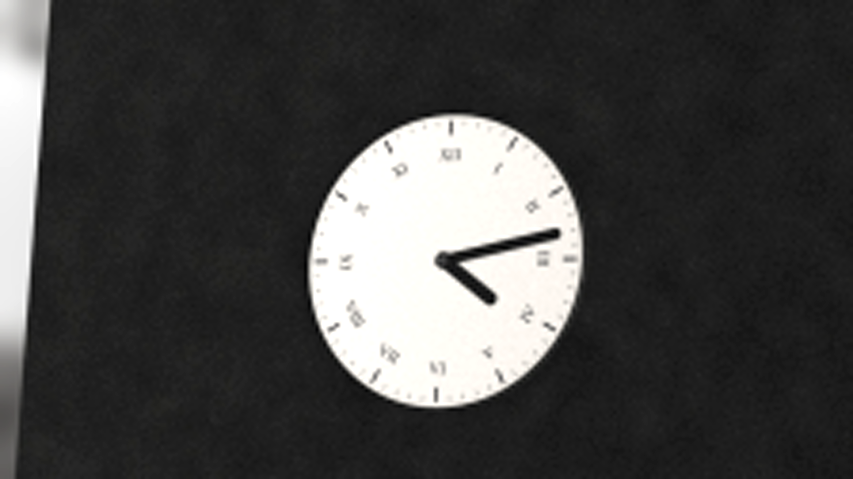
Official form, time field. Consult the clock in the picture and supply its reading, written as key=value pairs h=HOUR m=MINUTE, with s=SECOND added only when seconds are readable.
h=4 m=13
